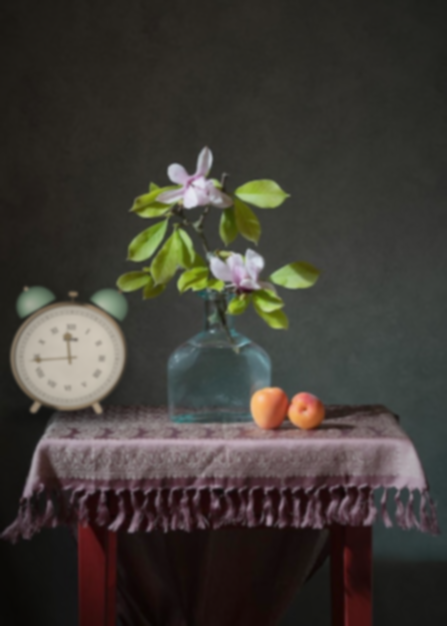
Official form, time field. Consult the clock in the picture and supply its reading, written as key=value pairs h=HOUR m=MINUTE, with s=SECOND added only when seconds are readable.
h=11 m=44
